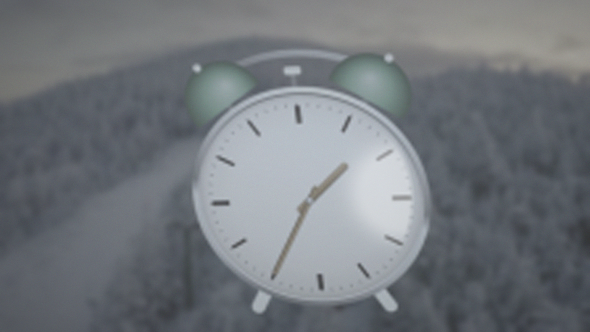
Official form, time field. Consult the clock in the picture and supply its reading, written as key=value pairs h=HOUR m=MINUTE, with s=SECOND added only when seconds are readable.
h=1 m=35
